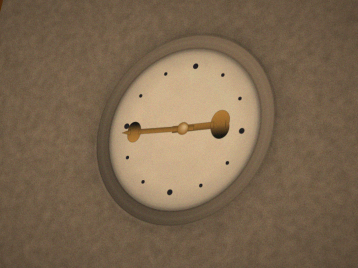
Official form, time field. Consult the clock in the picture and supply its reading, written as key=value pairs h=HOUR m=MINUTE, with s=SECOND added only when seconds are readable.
h=2 m=44
